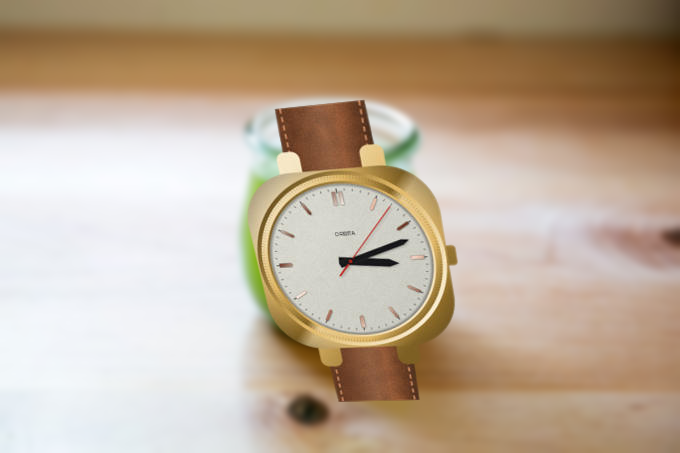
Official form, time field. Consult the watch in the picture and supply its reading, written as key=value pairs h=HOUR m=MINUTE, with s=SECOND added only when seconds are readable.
h=3 m=12 s=7
